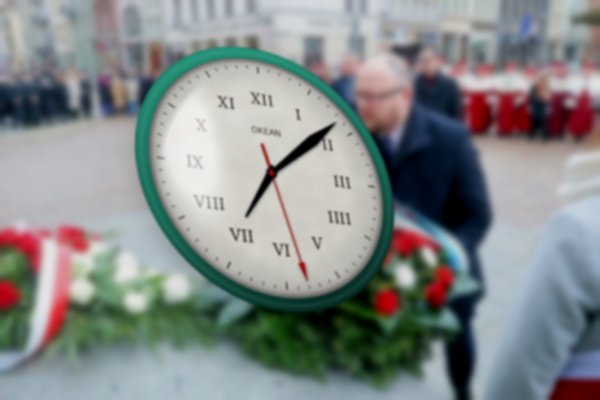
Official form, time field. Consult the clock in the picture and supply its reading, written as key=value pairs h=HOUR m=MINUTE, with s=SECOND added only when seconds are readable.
h=7 m=8 s=28
